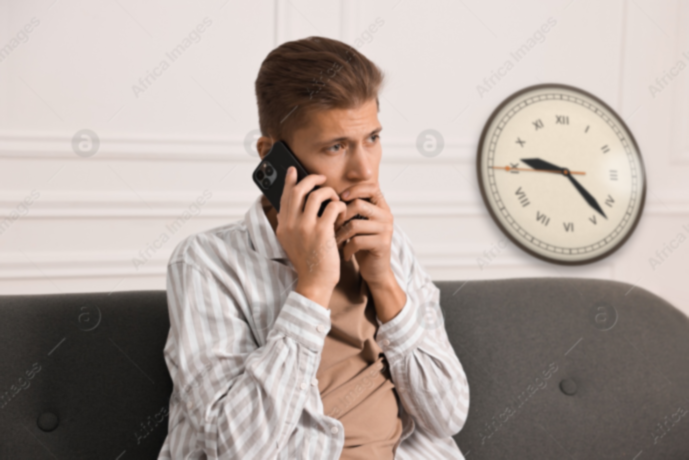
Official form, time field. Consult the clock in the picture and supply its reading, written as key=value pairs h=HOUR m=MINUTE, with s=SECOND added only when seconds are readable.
h=9 m=22 s=45
